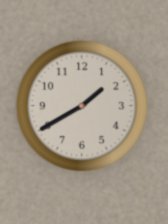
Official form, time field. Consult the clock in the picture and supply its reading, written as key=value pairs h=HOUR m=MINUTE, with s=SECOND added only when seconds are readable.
h=1 m=40
